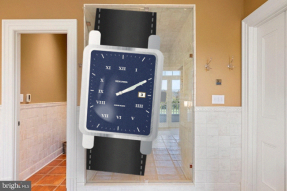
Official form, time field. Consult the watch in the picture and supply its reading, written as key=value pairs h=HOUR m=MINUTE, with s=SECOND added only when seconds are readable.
h=2 m=10
